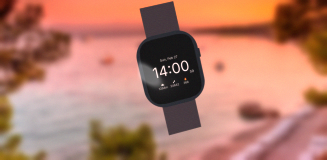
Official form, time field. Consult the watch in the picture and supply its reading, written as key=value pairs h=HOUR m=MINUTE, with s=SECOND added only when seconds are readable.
h=14 m=0
